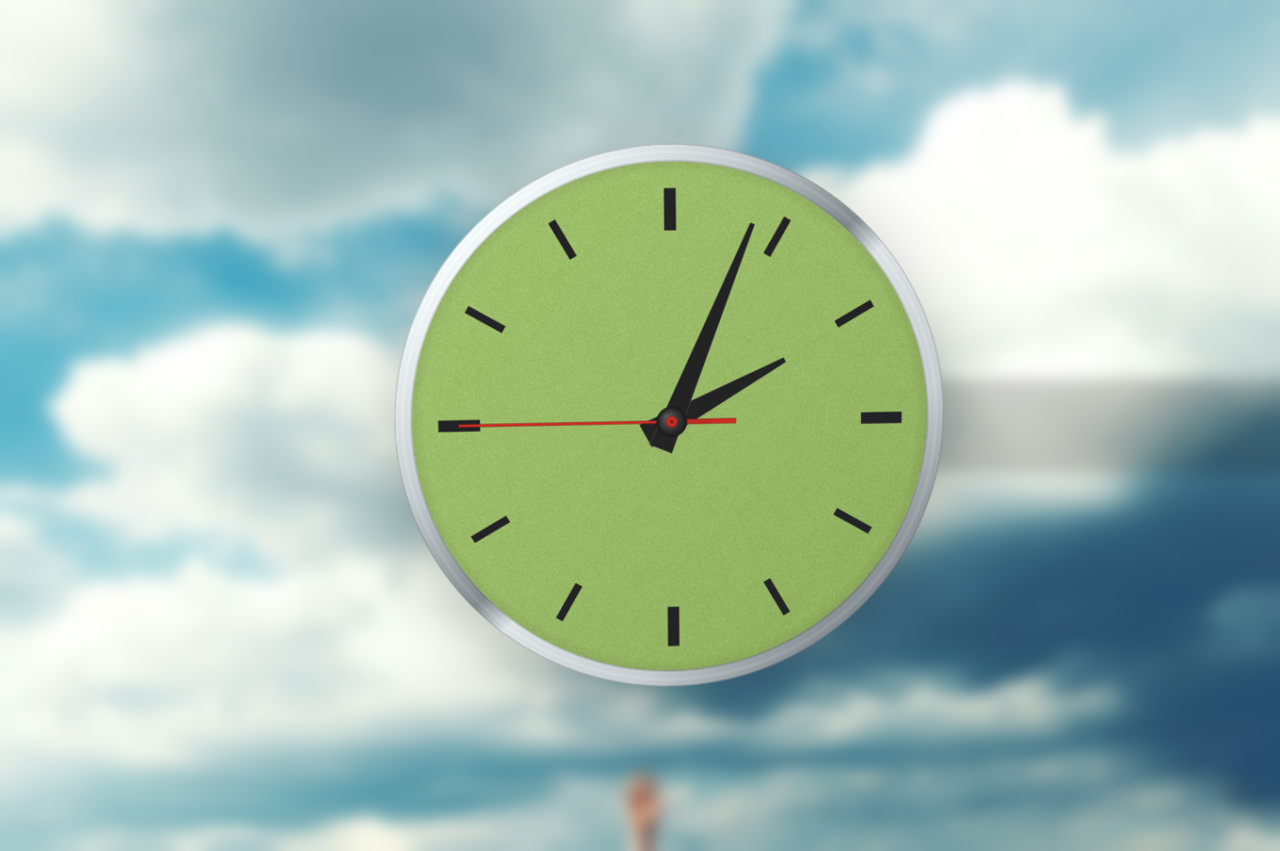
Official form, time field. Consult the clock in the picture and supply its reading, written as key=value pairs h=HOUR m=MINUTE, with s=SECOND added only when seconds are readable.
h=2 m=3 s=45
